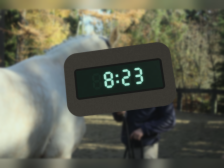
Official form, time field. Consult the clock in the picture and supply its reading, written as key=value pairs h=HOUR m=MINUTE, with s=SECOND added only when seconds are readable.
h=8 m=23
